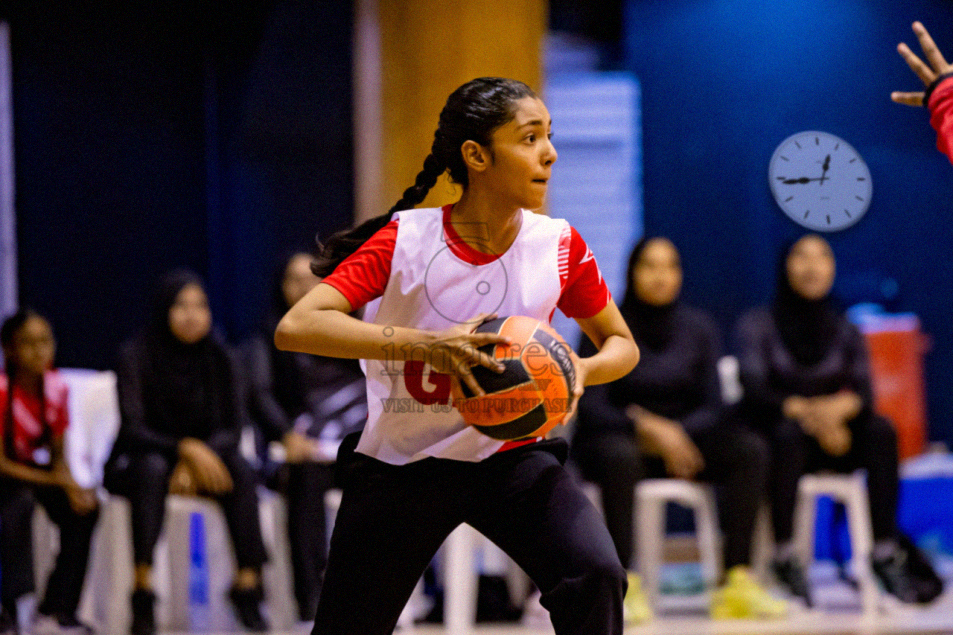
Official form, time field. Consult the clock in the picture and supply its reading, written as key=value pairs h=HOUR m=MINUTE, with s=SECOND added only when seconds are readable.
h=12 m=44
